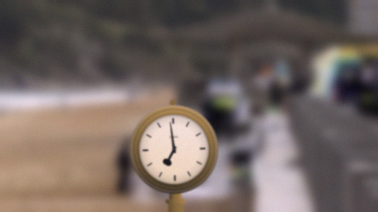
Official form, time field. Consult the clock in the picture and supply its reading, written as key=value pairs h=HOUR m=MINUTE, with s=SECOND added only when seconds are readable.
h=6 m=59
